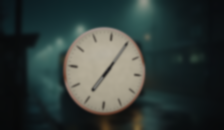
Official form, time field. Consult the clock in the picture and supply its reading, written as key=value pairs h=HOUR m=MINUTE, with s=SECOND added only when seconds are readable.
h=7 m=5
